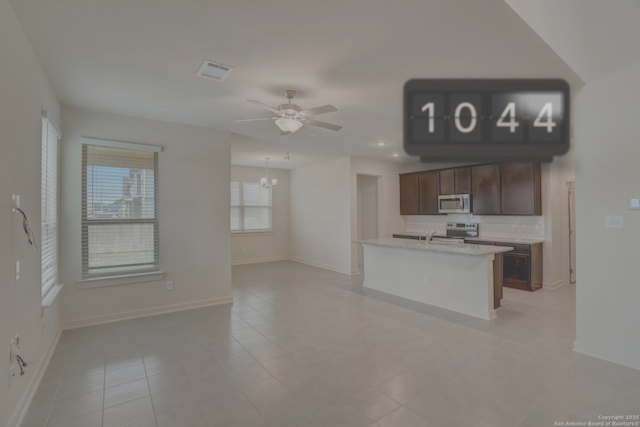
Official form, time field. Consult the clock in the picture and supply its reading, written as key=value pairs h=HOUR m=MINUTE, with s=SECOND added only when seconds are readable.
h=10 m=44
